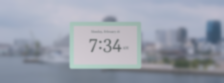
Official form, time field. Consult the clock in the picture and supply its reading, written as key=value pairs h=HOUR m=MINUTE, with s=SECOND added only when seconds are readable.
h=7 m=34
